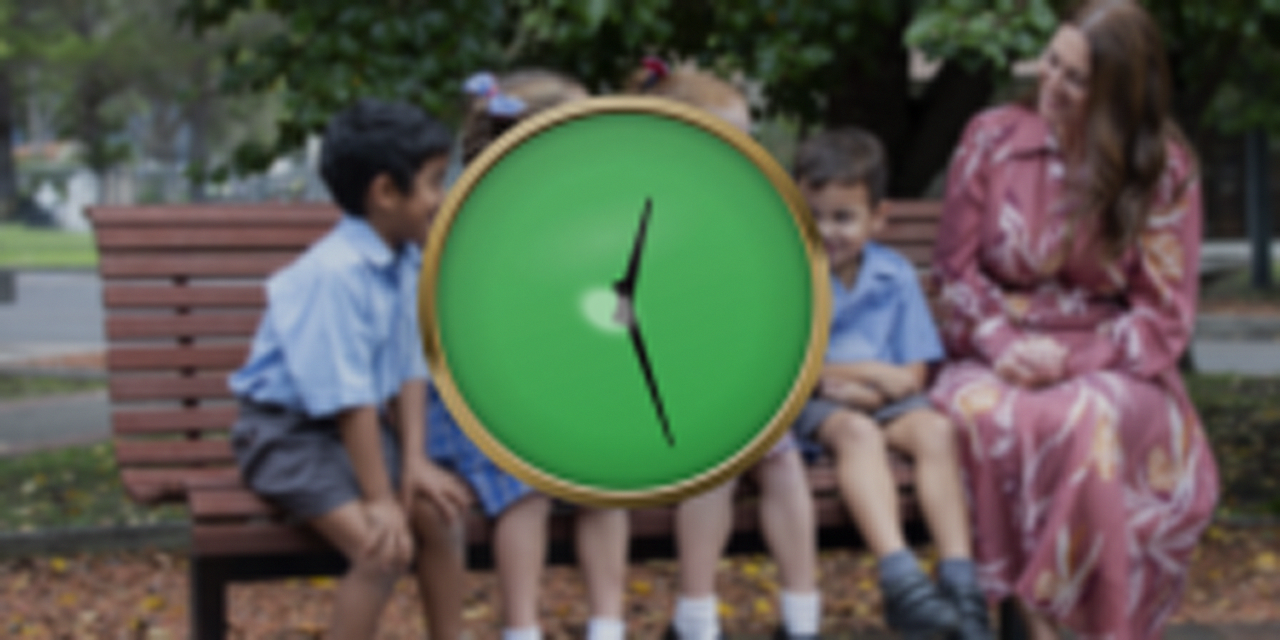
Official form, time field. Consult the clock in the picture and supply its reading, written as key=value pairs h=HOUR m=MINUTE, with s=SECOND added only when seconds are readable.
h=12 m=27
